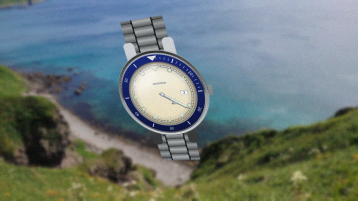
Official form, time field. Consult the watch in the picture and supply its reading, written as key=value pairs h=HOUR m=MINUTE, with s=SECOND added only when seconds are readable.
h=4 m=21
